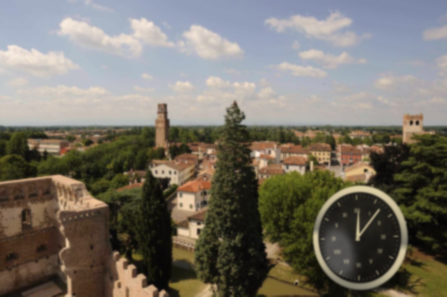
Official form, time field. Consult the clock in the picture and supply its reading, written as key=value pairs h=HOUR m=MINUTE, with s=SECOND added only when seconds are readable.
h=12 m=7
